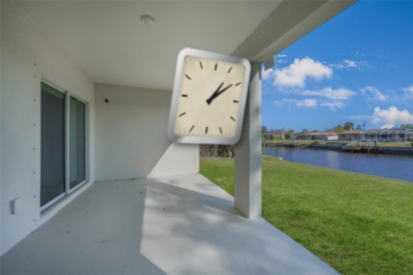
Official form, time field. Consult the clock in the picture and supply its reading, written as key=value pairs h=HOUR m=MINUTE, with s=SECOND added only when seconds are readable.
h=1 m=9
